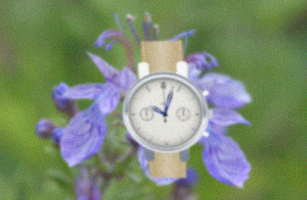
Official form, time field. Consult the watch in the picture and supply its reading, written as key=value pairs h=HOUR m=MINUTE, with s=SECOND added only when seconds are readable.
h=10 m=3
